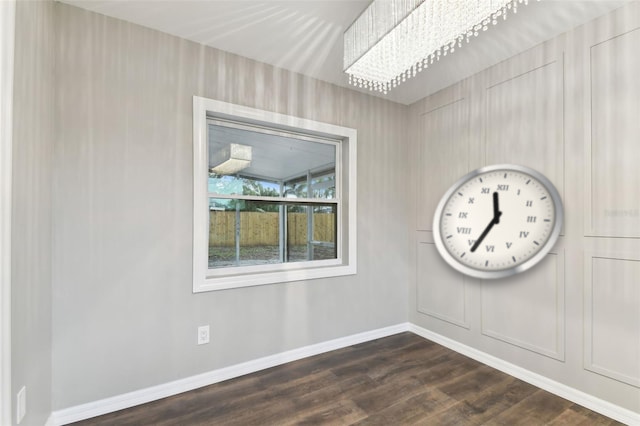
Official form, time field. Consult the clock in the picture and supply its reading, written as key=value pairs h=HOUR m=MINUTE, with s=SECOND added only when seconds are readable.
h=11 m=34
